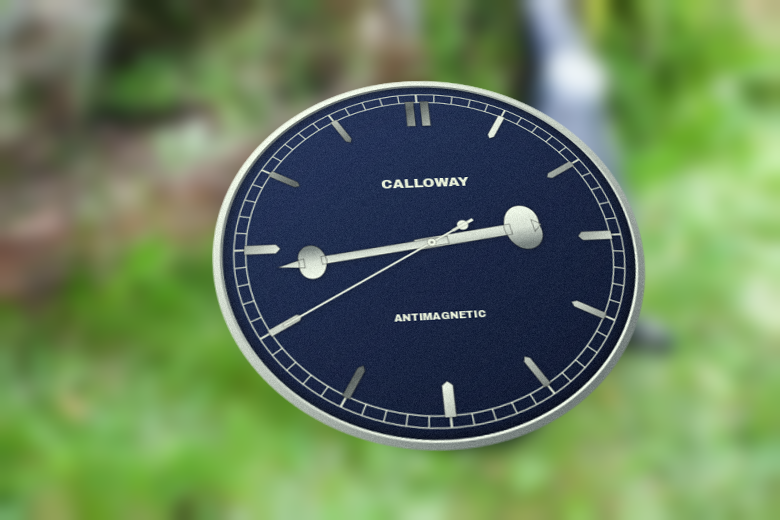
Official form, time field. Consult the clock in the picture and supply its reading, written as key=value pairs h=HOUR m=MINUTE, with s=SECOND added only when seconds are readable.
h=2 m=43 s=40
